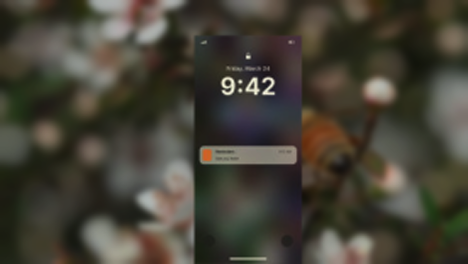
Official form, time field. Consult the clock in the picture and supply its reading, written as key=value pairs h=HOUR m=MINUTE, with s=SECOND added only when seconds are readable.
h=9 m=42
